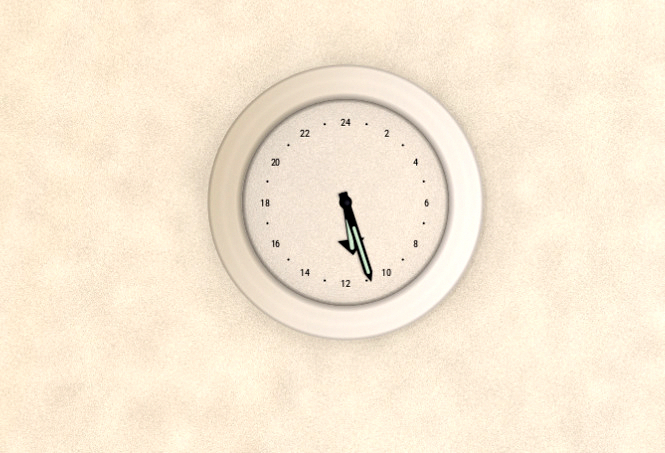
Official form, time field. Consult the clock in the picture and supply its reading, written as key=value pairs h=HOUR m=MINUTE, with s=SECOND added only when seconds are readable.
h=11 m=27
